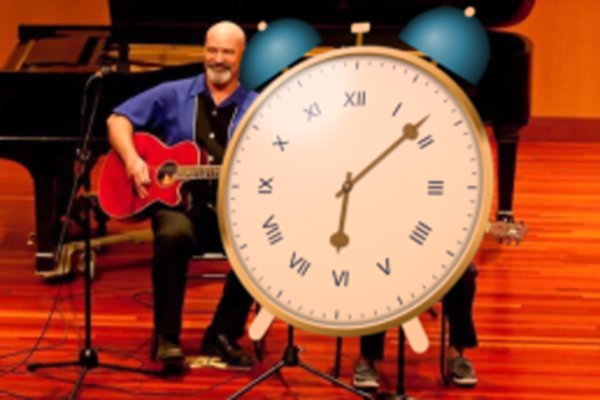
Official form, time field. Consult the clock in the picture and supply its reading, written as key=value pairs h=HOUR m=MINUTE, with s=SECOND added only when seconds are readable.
h=6 m=8
